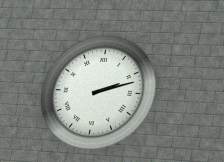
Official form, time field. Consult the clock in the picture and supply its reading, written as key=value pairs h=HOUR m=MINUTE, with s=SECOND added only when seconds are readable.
h=2 m=12
